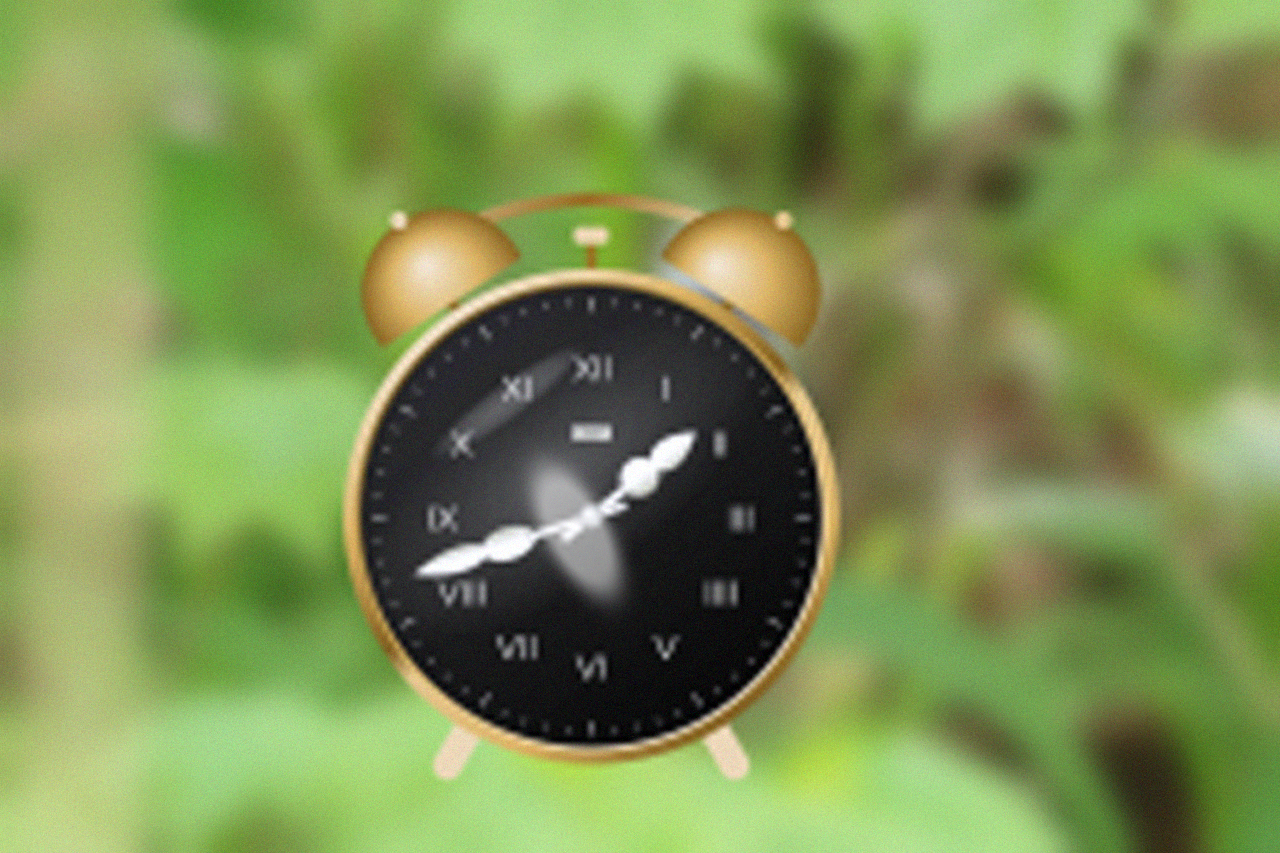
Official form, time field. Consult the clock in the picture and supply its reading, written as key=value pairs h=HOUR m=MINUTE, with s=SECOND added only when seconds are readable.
h=1 m=42
